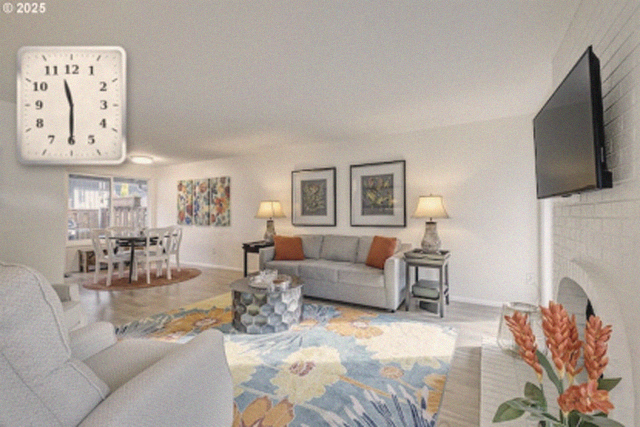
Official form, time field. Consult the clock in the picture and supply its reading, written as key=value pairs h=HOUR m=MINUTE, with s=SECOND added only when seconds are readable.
h=11 m=30
